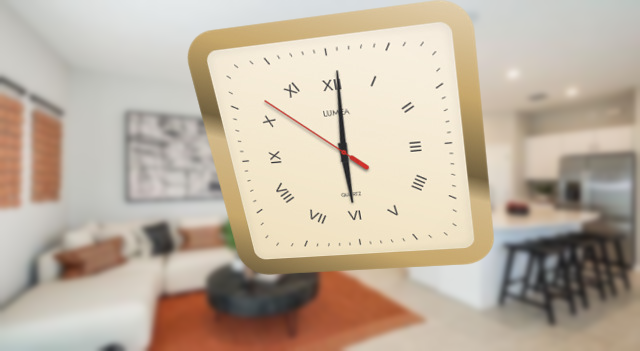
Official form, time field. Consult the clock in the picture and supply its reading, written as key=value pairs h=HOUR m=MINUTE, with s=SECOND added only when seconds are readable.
h=6 m=0 s=52
